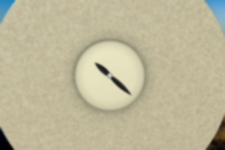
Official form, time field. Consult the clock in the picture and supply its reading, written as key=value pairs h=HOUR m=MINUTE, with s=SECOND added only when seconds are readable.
h=10 m=22
